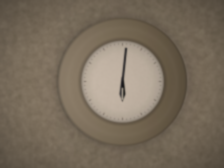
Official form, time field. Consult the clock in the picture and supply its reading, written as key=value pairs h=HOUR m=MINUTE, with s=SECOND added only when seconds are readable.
h=6 m=1
